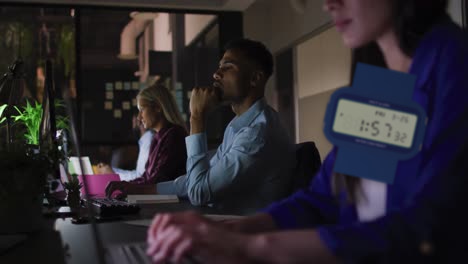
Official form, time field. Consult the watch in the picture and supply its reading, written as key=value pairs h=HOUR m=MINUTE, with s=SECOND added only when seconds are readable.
h=1 m=57
